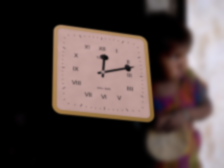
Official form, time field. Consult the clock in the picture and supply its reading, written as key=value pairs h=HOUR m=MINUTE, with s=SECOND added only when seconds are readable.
h=12 m=12
